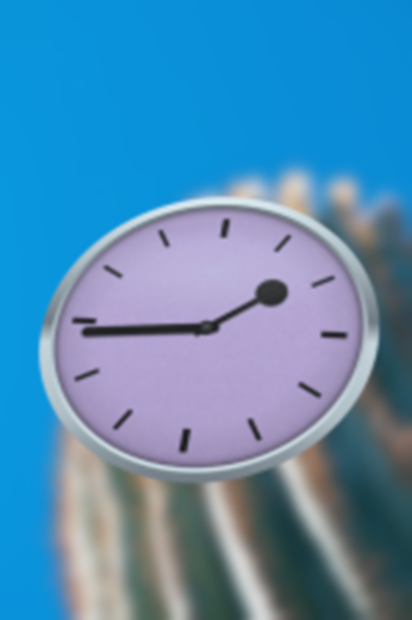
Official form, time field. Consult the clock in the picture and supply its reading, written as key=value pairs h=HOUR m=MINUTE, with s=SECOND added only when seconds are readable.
h=1 m=44
